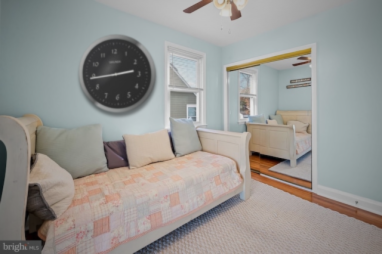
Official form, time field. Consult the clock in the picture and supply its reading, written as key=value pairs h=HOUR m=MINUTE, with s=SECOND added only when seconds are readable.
h=2 m=44
